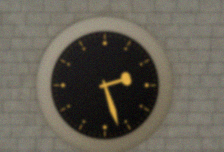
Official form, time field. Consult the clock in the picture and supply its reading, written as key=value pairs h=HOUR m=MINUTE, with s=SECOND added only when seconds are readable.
h=2 m=27
